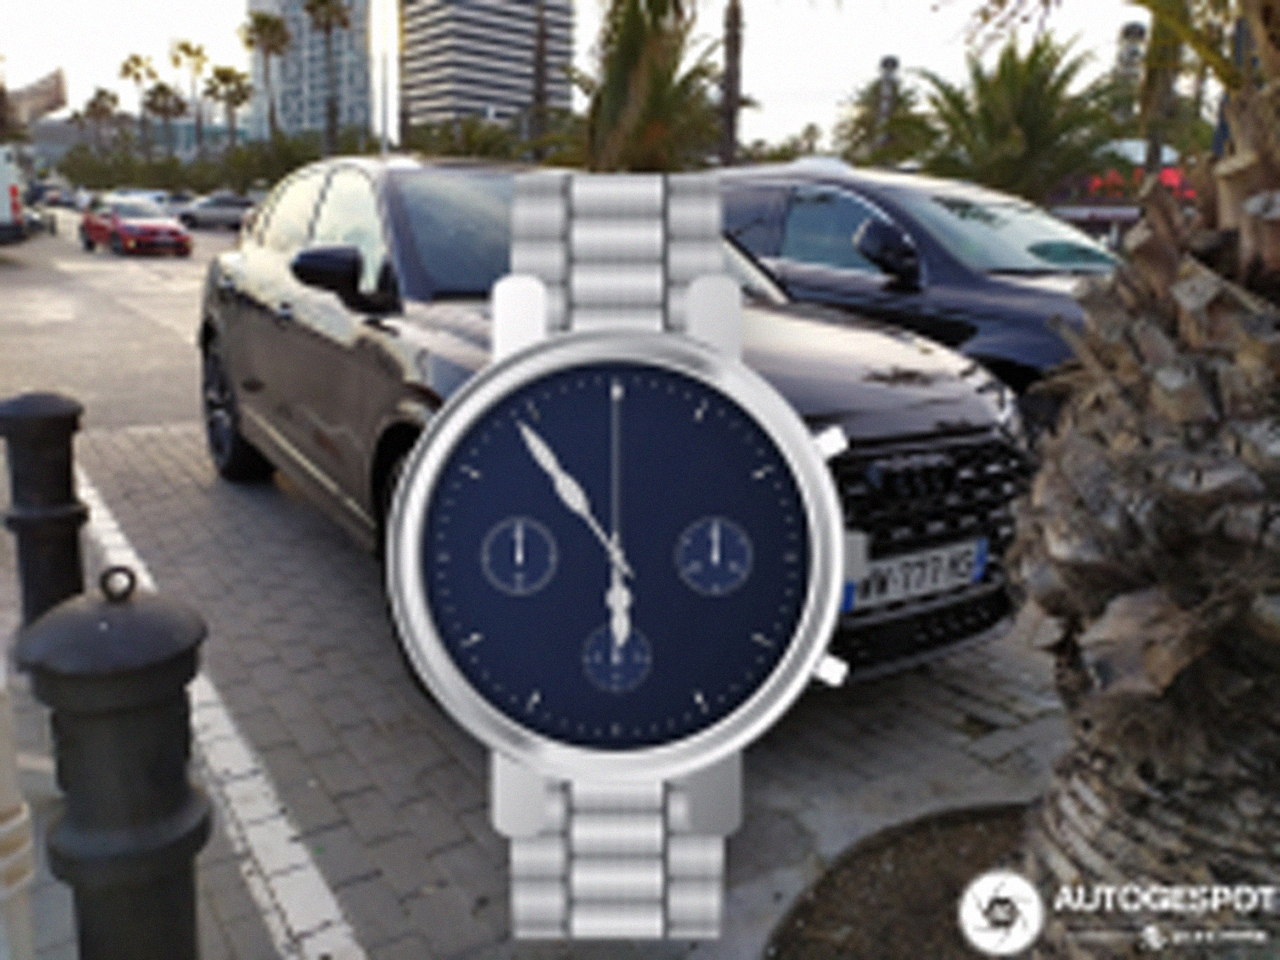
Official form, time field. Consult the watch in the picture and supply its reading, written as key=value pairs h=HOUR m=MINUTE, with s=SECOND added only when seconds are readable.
h=5 m=54
